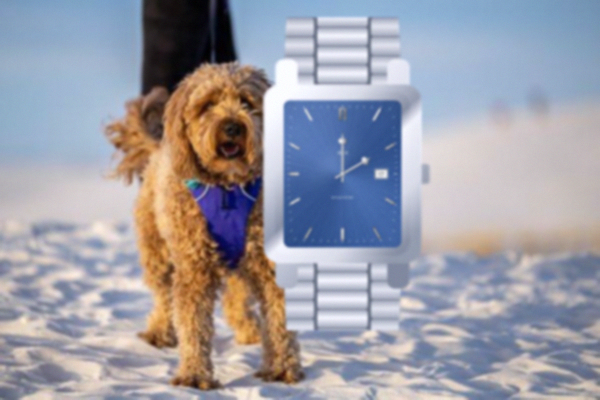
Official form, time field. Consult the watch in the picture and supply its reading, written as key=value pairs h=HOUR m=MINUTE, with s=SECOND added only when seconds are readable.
h=2 m=0
